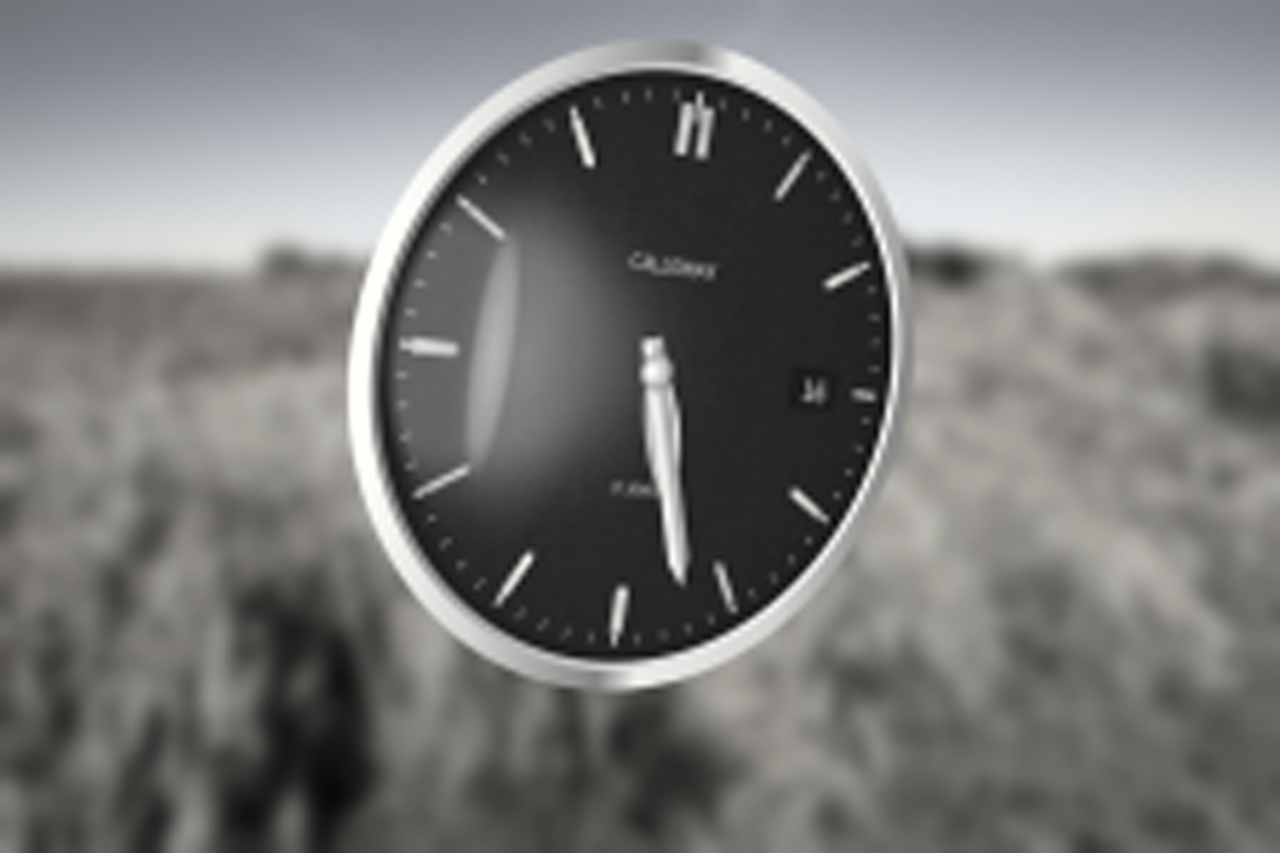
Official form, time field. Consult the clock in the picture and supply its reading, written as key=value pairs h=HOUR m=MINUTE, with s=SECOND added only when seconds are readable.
h=5 m=27
